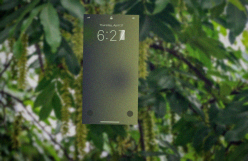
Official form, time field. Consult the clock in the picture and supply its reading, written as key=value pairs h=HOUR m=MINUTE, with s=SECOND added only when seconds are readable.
h=6 m=27
